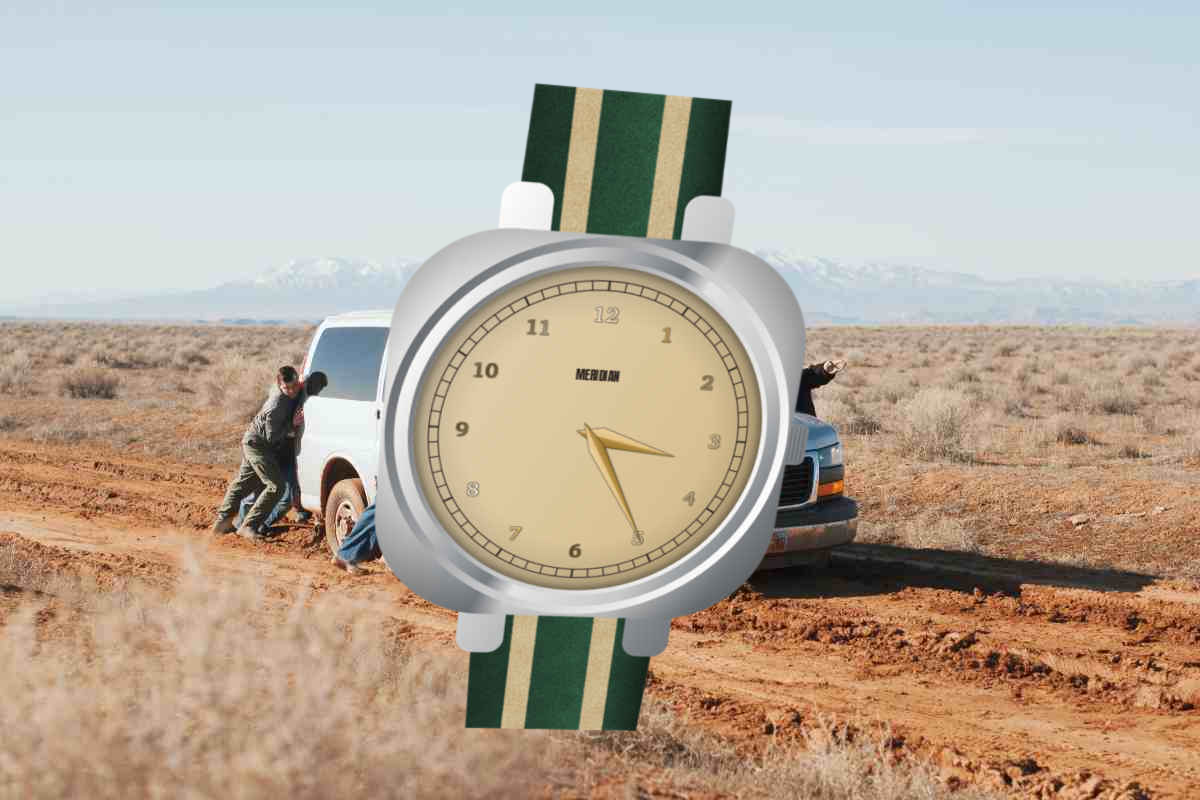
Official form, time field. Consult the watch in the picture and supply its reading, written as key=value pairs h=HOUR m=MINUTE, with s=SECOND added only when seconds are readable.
h=3 m=25
